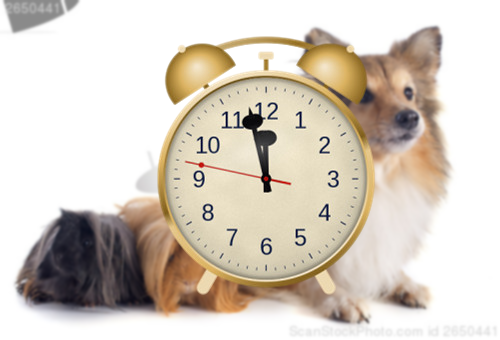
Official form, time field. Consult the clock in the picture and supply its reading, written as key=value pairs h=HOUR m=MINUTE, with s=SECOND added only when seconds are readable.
h=11 m=57 s=47
